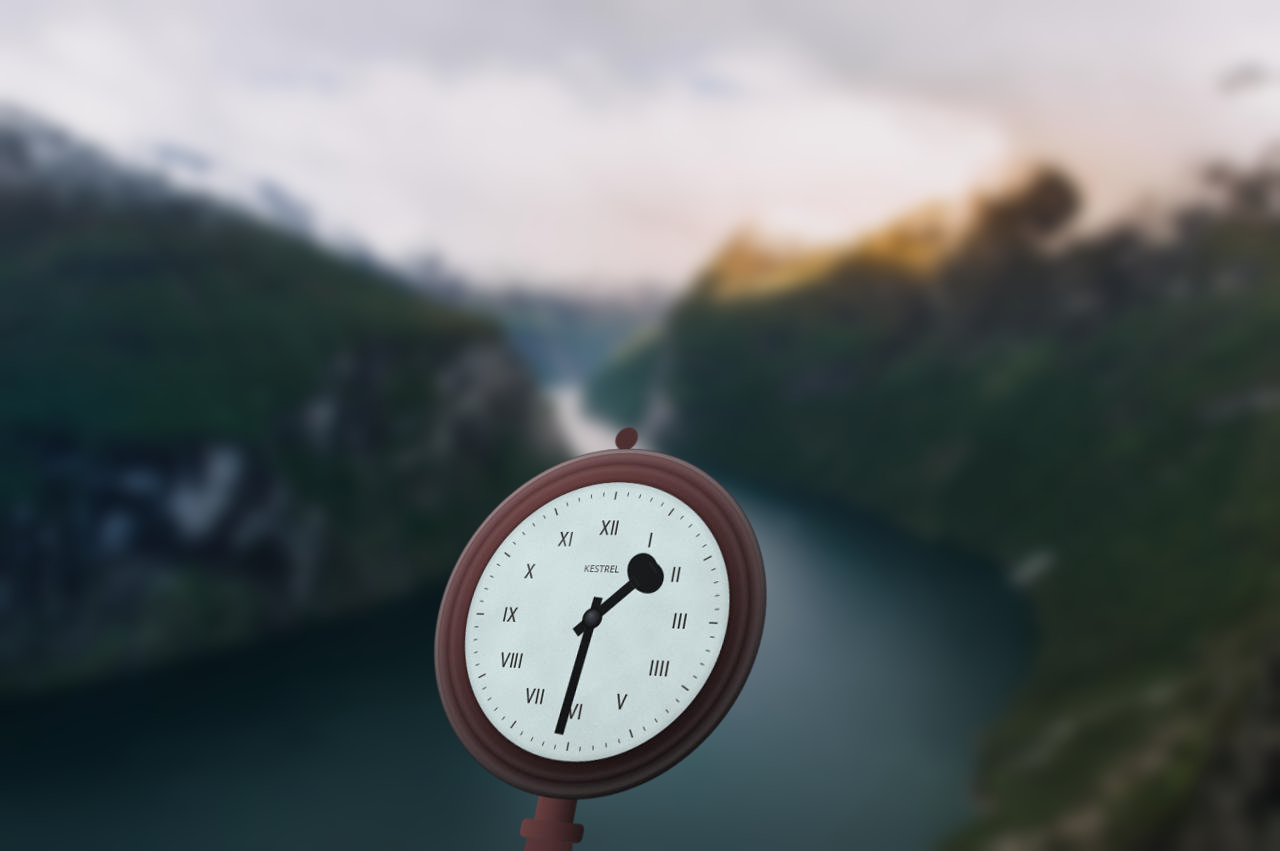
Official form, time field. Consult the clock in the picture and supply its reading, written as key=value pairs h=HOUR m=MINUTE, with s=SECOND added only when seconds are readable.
h=1 m=31
